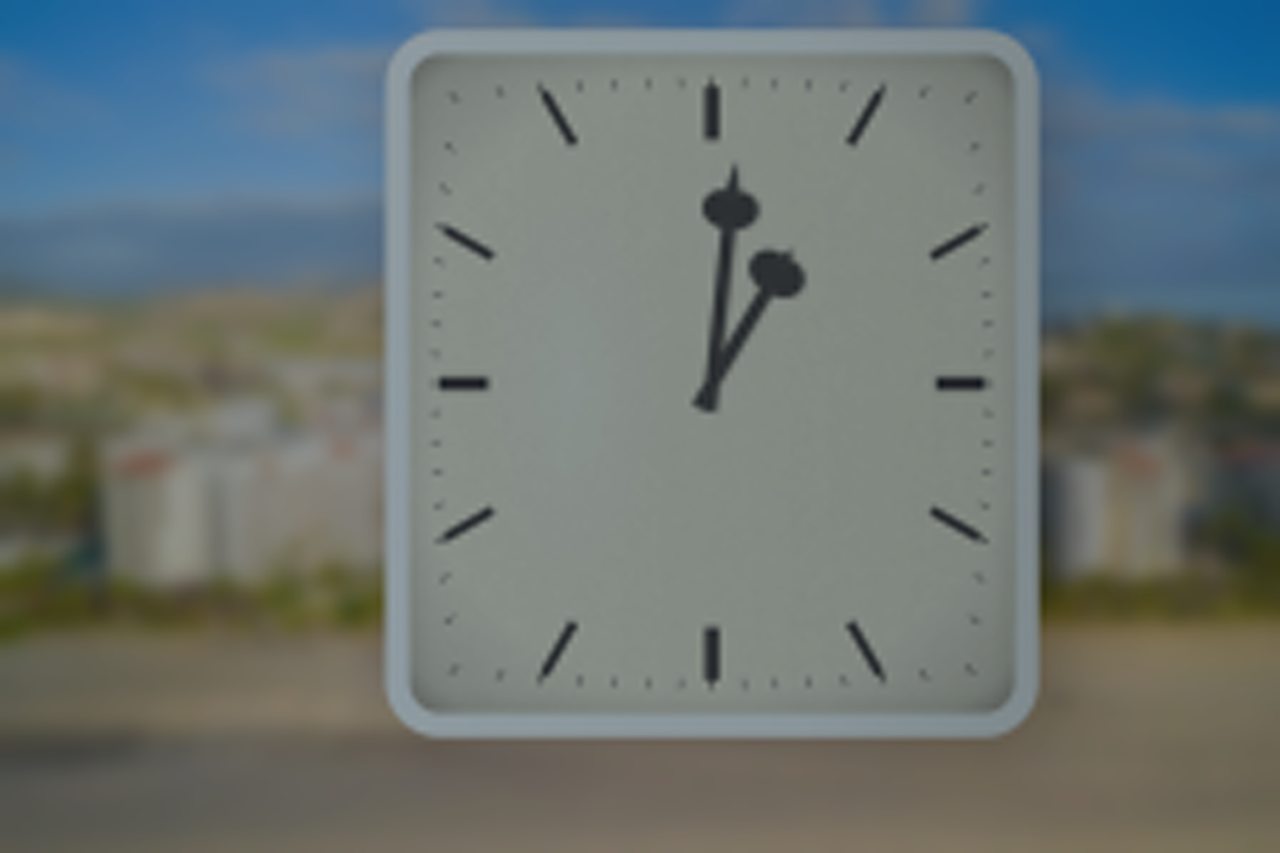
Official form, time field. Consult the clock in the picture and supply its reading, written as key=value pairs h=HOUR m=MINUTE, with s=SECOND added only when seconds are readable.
h=1 m=1
